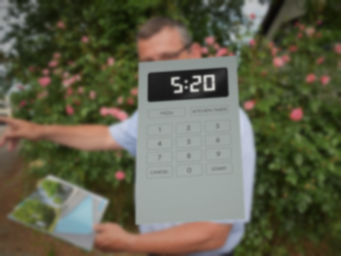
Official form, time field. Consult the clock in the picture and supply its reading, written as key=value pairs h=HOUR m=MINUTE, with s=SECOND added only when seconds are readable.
h=5 m=20
